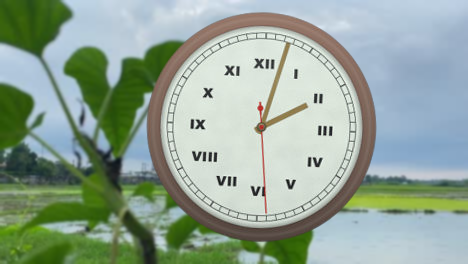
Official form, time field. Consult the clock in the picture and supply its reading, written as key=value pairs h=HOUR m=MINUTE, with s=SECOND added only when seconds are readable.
h=2 m=2 s=29
